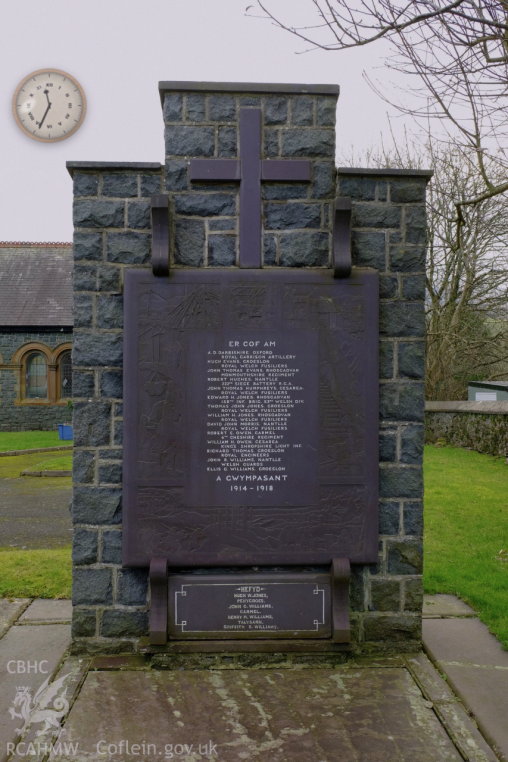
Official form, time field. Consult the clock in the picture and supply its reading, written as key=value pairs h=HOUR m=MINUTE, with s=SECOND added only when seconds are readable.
h=11 m=34
